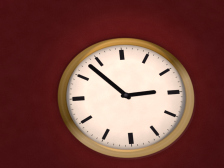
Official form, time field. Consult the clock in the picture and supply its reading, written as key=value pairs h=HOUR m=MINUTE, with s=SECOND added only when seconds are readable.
h=2 m=53
